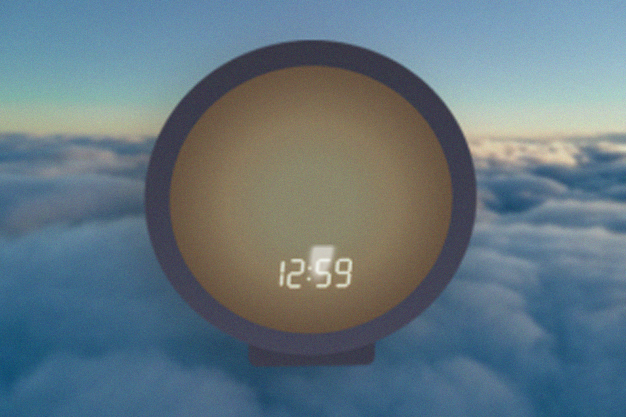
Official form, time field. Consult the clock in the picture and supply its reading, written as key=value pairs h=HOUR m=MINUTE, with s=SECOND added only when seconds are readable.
h=12 m=59
